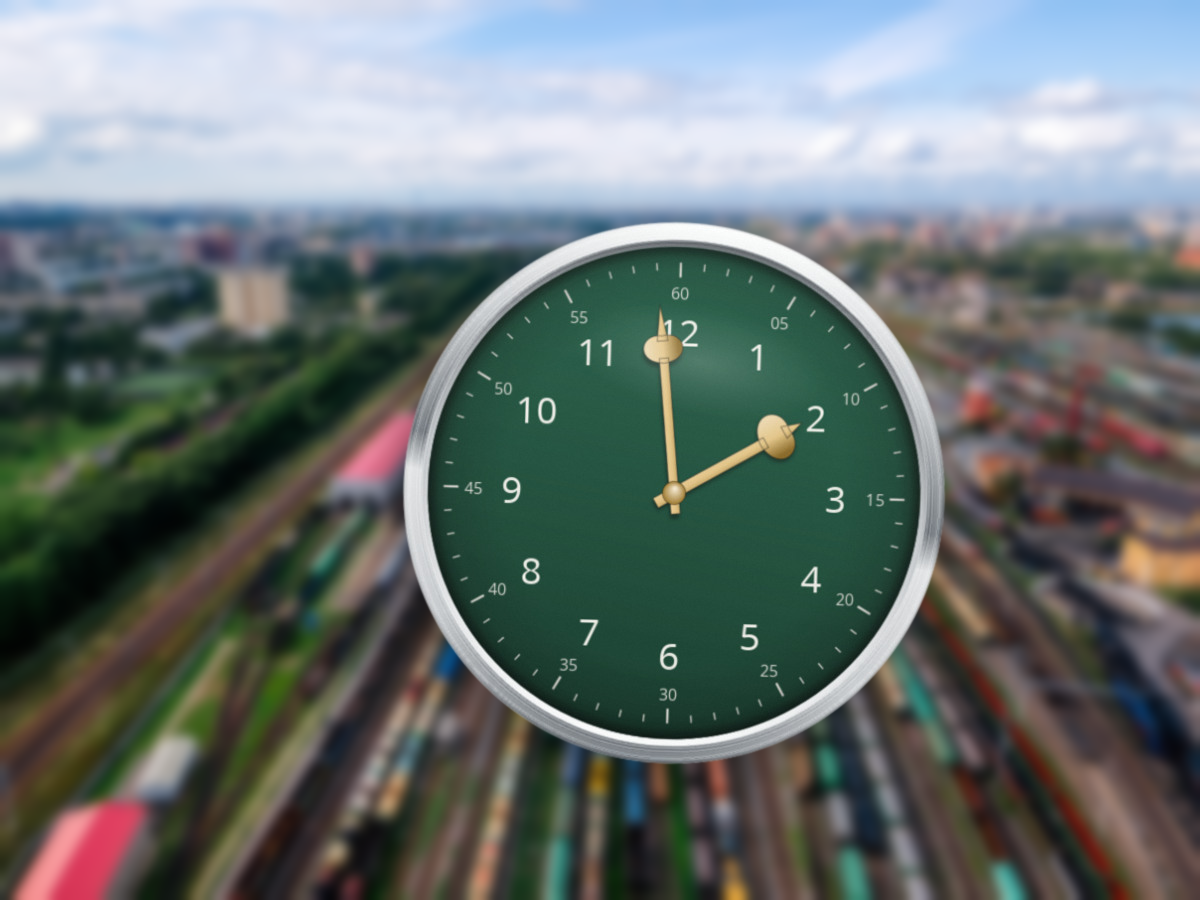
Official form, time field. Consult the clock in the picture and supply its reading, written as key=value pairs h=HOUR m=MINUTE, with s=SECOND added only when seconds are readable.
h=1 m=59
